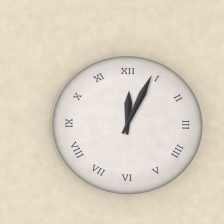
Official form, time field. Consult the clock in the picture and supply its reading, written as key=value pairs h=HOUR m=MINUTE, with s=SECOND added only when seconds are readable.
h=12 m=4
